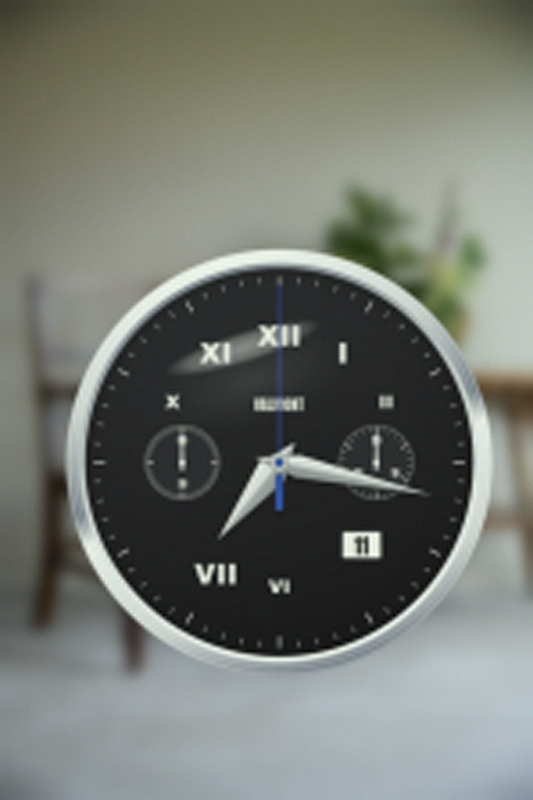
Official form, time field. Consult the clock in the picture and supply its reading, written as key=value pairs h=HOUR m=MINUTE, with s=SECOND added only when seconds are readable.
h=7 m=17
